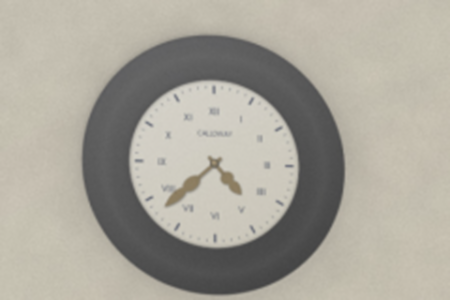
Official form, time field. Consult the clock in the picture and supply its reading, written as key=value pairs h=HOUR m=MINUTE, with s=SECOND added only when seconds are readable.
h=4 m=38
